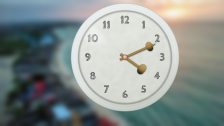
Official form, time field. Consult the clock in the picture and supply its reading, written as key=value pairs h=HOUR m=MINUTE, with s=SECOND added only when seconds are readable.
h=4 m=11
